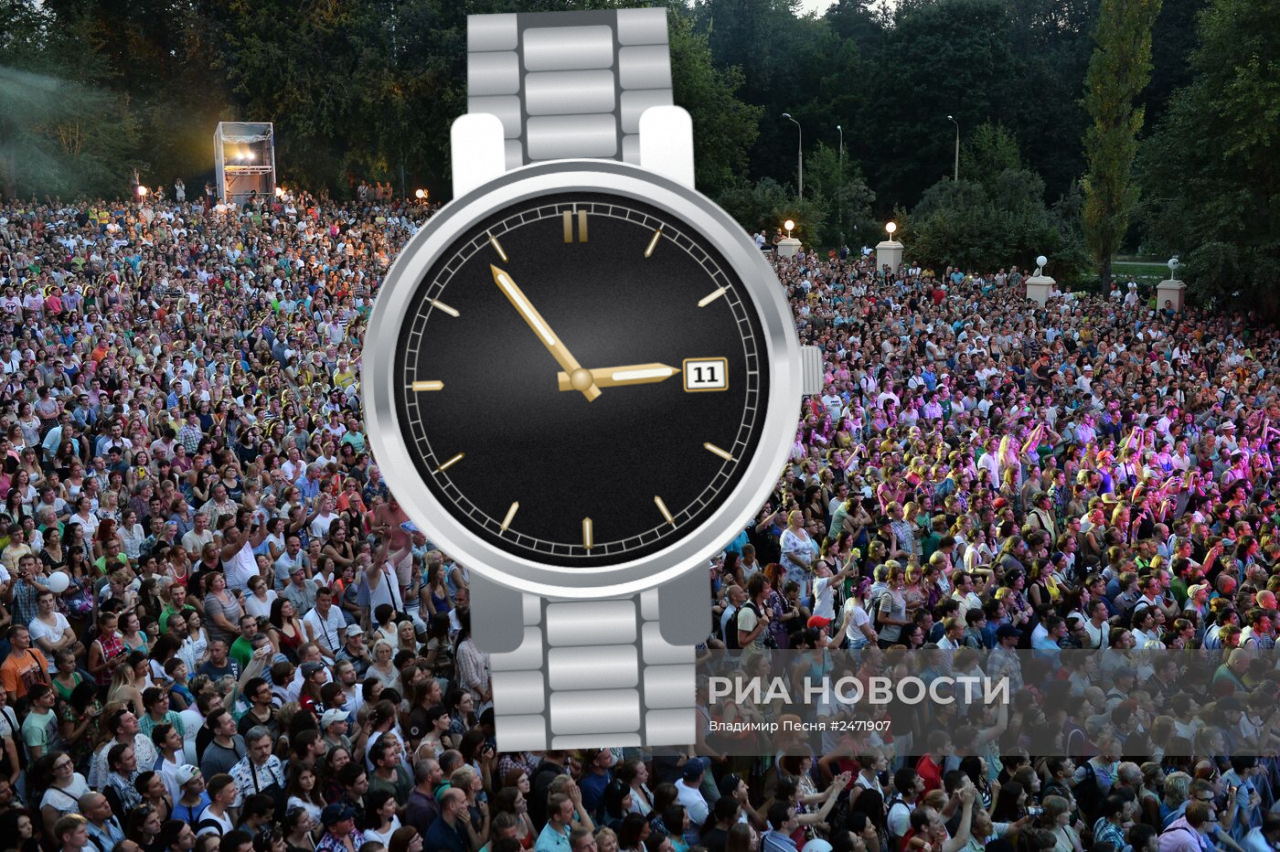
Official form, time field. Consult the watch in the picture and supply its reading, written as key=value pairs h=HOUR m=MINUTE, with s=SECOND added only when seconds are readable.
h=2 m=54
